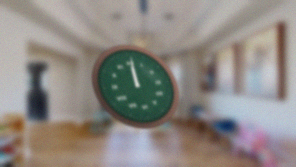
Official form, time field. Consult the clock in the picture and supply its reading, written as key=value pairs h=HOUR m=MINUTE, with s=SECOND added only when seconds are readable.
h=12 m=1
